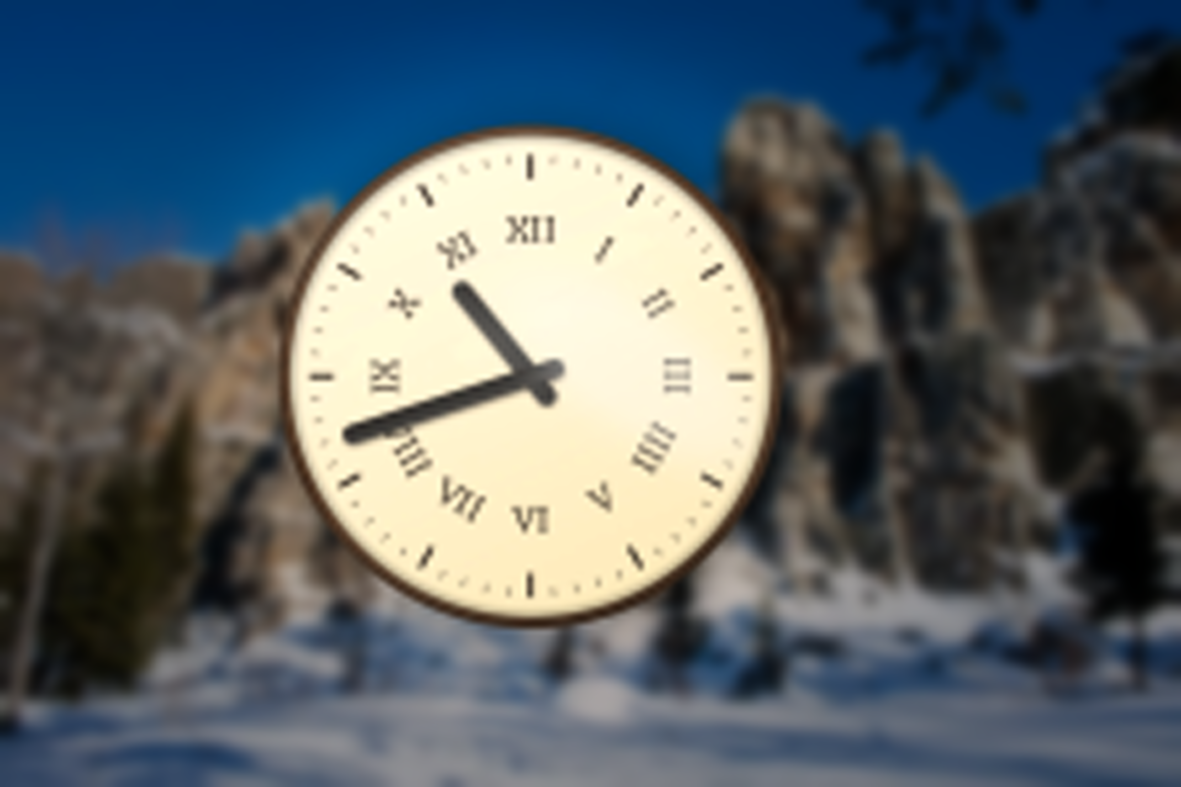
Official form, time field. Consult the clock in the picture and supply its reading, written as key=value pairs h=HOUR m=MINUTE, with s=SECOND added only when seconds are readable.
h=10 m=42
